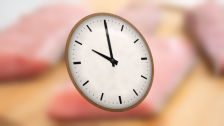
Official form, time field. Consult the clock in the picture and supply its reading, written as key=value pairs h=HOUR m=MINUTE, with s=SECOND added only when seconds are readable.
h=10 m=0
